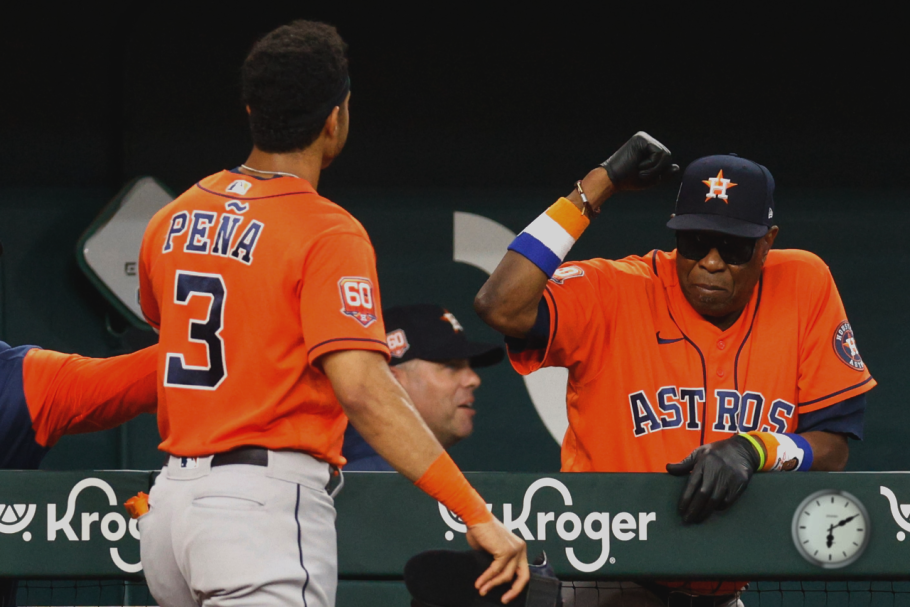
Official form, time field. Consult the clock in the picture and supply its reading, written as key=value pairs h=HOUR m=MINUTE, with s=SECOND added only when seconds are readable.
h=6 m=10
